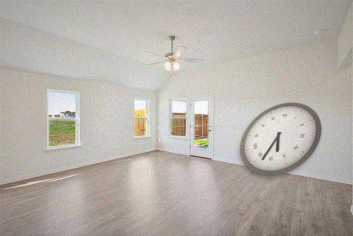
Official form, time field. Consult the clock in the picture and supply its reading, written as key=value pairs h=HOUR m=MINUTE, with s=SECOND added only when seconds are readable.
h=5 m=33
